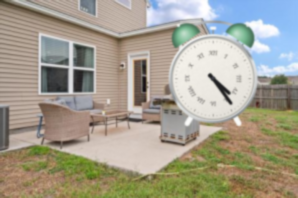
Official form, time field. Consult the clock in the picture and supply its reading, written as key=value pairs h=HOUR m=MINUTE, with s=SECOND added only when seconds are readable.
h=4 m=24
